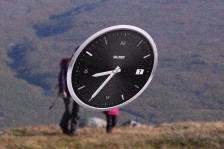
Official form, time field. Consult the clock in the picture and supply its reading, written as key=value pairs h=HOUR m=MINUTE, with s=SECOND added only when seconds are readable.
h=8 m=35
